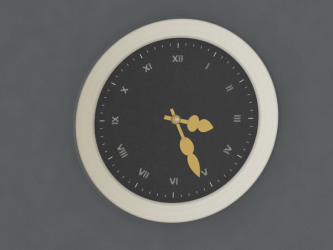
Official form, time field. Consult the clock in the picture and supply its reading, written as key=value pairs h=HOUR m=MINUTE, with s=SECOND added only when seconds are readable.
h=3 m=26
